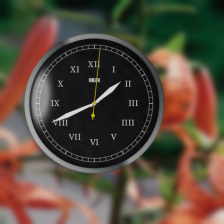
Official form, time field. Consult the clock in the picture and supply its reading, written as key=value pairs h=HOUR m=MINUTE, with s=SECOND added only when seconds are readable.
h=1 m=41 s=1
